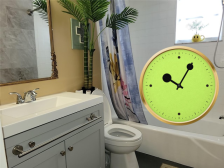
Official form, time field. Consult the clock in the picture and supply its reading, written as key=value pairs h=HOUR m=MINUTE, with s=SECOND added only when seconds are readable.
h=10 m=5
